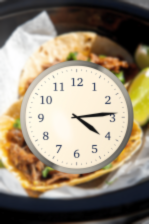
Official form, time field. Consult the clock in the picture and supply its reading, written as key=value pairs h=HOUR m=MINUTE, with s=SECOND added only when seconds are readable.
h=4 m=14
